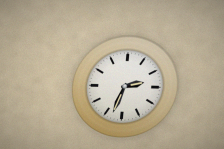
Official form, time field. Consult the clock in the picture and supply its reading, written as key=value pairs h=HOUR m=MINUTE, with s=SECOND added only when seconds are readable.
h=2 m=33
